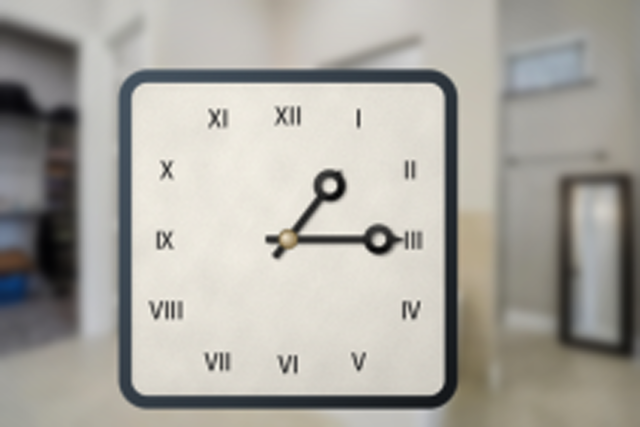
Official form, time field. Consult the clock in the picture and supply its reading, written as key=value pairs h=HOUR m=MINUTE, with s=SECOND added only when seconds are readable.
h=1 m=15
